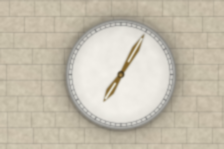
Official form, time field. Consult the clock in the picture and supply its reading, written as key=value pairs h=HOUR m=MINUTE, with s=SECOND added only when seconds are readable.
h=7 m=5
